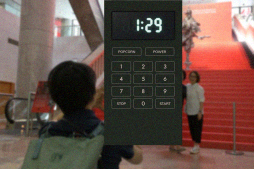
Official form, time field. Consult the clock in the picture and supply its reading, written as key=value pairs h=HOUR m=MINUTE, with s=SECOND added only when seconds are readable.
h=1 m=29
